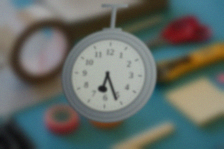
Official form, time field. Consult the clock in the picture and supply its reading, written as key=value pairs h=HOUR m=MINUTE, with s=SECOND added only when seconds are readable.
h=6 m=26
